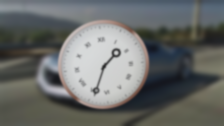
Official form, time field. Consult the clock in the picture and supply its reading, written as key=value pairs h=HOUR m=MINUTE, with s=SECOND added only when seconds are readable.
h=1 m=34
